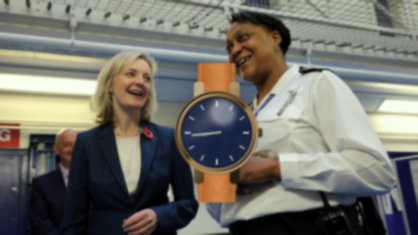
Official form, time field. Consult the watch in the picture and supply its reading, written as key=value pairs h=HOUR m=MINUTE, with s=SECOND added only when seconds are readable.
h=8 m=44
